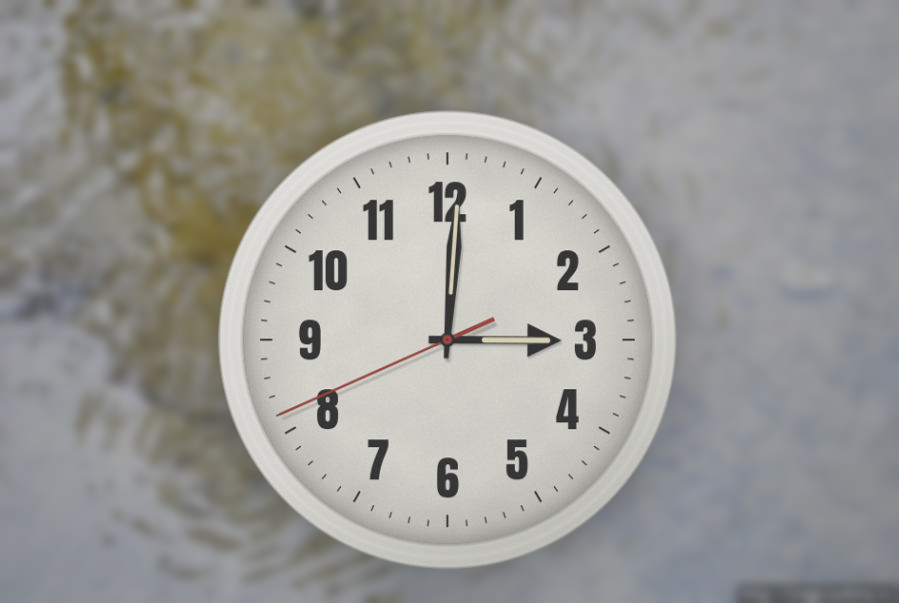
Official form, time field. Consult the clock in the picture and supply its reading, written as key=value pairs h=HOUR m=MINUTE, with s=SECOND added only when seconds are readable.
h=3 m=0 s=41
